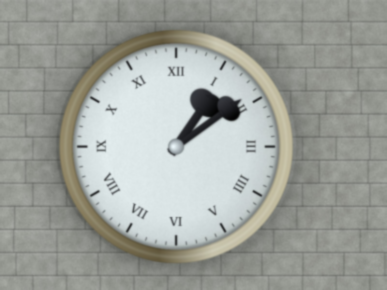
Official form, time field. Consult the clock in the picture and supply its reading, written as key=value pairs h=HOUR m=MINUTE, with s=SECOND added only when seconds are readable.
h=1 m=9
